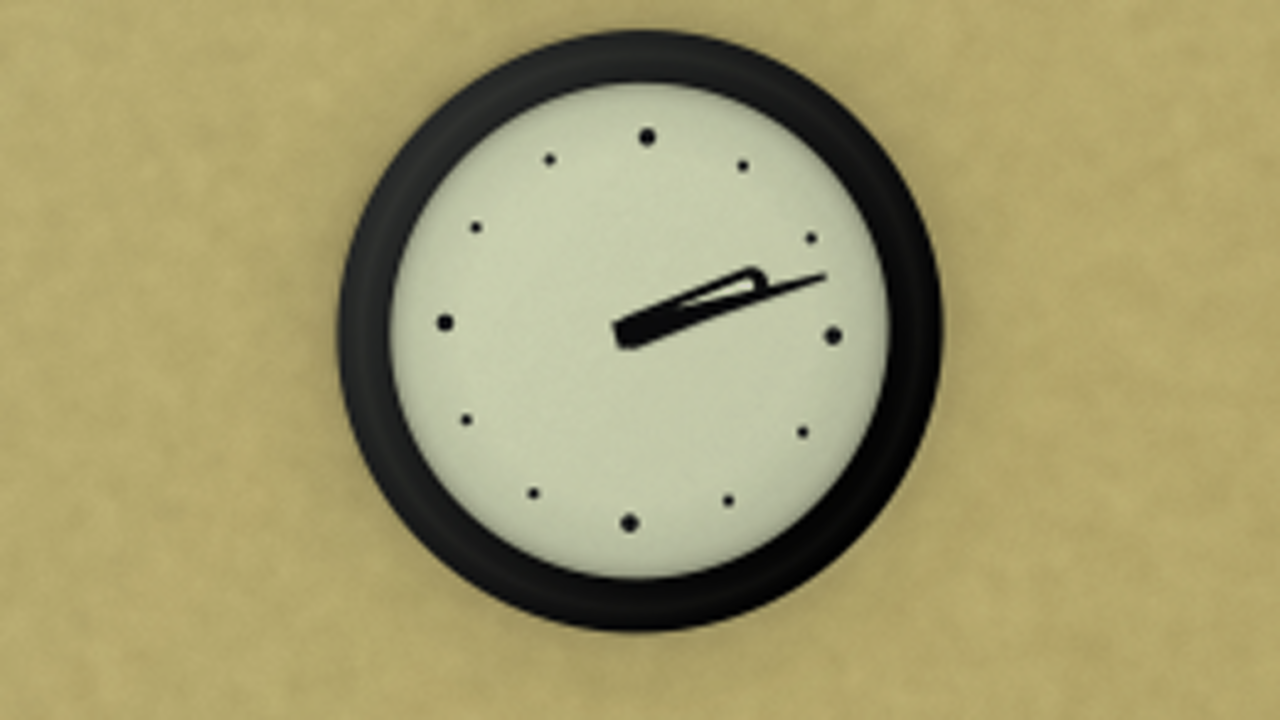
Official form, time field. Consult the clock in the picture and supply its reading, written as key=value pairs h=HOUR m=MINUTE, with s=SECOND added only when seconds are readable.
h=2 m=12
